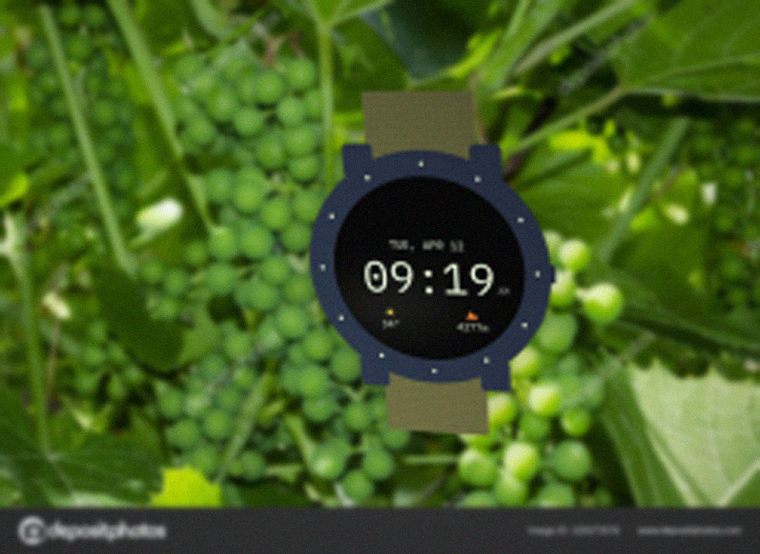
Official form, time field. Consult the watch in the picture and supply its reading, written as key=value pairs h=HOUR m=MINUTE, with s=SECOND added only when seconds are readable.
h=9 m=19
